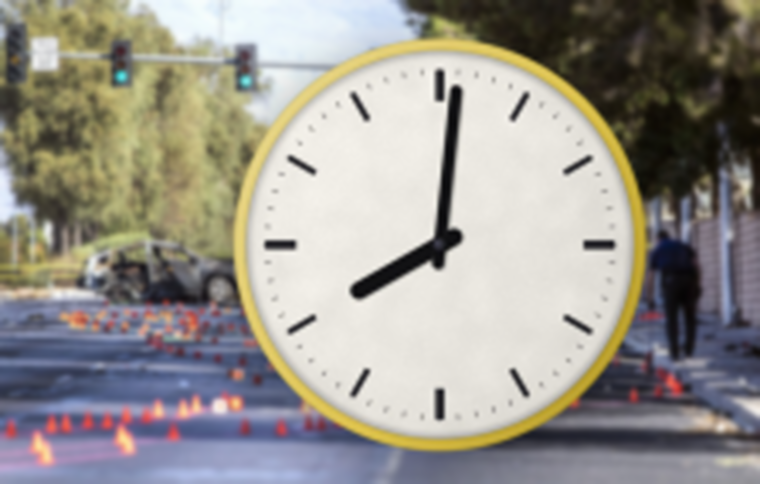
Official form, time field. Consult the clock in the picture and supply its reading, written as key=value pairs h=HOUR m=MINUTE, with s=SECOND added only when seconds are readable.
h=8 m=1
